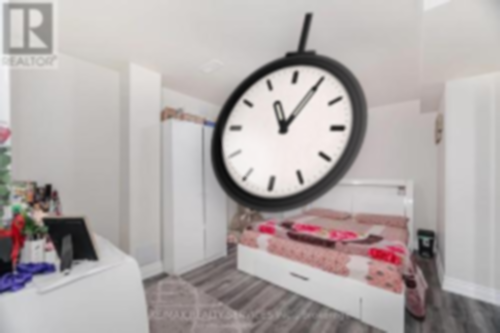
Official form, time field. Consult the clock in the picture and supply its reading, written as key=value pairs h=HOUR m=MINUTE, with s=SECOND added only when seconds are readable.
h=11 m=5
